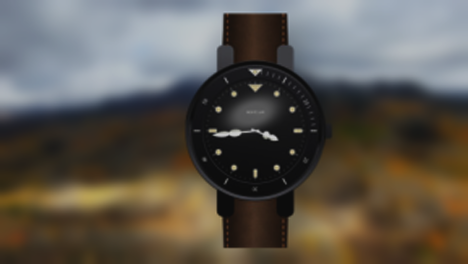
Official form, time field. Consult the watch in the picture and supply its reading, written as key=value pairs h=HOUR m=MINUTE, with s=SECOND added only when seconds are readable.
h=3 m=44
